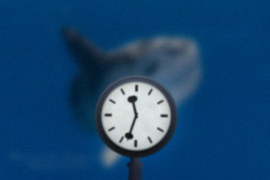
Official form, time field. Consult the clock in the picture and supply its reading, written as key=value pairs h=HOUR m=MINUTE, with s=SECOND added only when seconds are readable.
h=11 m=33
